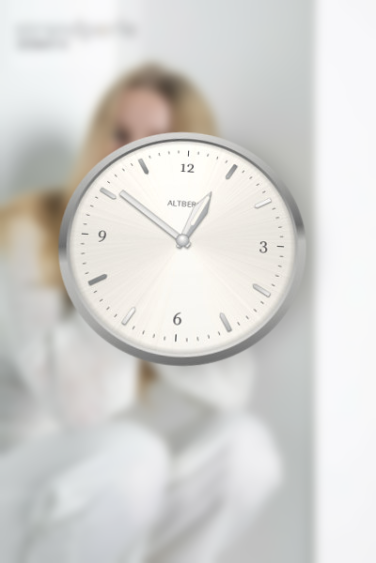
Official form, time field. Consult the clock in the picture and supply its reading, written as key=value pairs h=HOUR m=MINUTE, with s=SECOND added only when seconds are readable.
h=12 m=51
